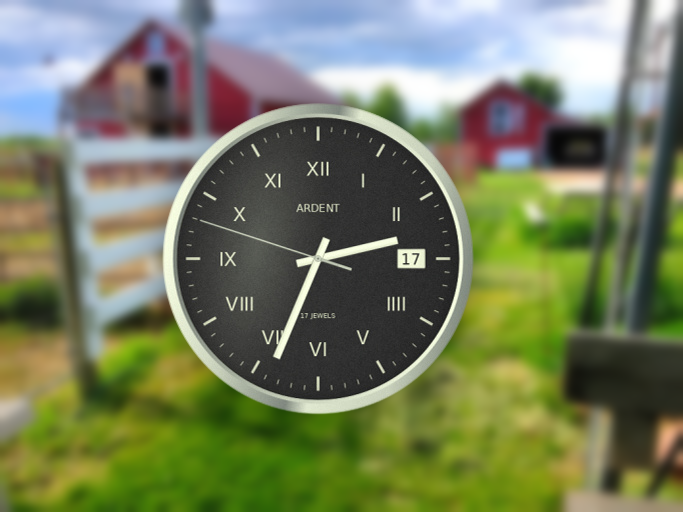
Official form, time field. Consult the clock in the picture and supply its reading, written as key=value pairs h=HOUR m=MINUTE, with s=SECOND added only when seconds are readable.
h=2 m=33 s=48
